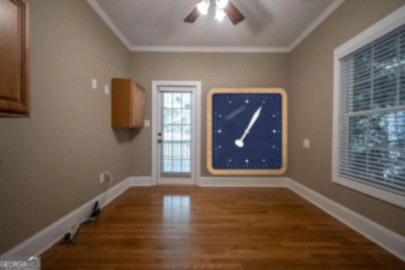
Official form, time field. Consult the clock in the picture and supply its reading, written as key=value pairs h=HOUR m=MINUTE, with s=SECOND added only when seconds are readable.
h=7 m=5
